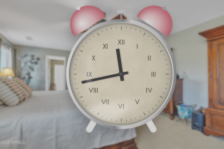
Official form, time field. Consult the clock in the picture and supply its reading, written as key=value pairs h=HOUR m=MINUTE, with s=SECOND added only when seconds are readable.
h=11 m=43
